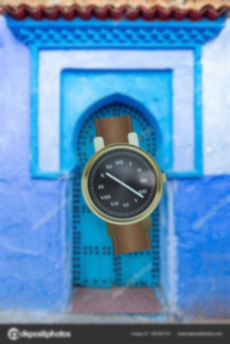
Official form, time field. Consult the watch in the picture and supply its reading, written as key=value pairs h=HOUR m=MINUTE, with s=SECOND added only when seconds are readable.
h=10 m=22
